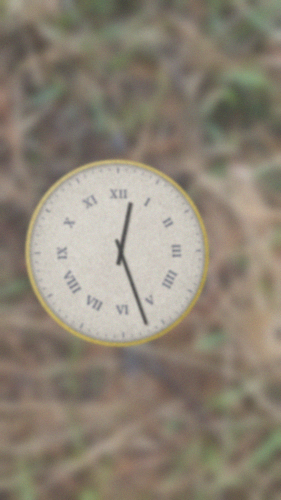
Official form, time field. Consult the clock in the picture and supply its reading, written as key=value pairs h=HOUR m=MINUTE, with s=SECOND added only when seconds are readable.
h=12 m=27
